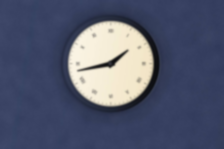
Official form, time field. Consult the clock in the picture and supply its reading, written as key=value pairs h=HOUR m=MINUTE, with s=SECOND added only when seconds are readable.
h=1 m=43
